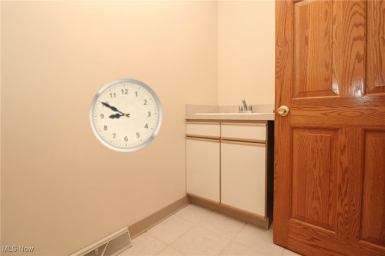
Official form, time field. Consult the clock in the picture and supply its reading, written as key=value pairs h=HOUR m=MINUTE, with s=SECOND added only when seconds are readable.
h=8 m=50
